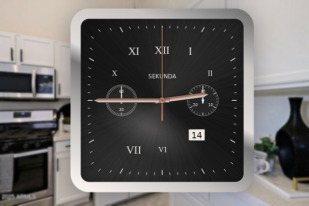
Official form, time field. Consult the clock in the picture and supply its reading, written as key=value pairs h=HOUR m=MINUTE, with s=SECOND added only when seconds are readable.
h=2 m=45
